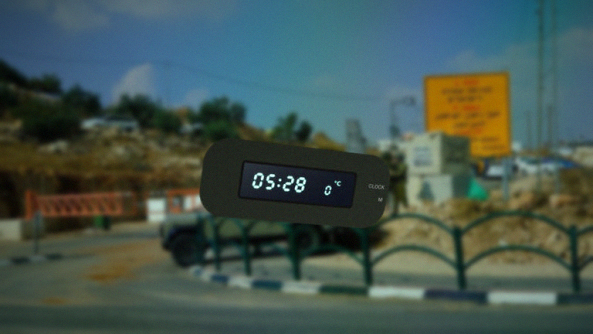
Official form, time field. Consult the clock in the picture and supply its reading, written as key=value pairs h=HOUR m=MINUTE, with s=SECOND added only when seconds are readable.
h=5 m=28
